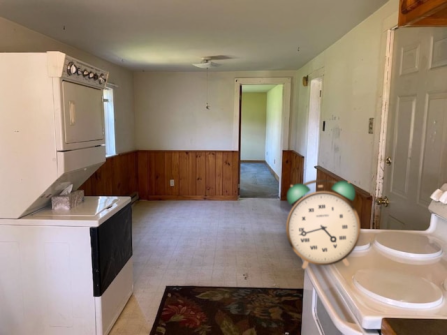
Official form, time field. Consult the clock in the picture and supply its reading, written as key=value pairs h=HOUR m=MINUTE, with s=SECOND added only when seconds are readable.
h=4 m=43
